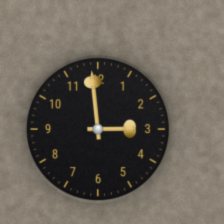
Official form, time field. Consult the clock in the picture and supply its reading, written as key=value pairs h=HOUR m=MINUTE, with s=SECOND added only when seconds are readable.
h=2 m=59
